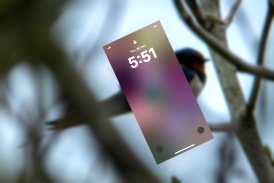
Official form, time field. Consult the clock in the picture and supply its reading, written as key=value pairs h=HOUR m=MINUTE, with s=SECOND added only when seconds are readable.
h=5 m=51
